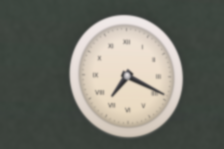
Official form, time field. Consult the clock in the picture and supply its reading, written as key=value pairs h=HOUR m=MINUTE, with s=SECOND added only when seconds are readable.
h=7 m=19
